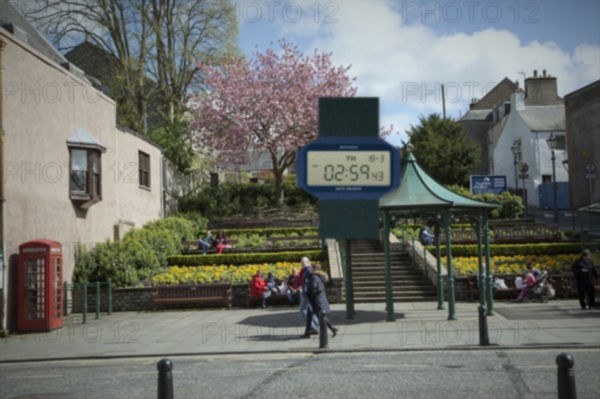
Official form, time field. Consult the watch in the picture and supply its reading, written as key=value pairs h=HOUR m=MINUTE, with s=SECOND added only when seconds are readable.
h=2 m=59
